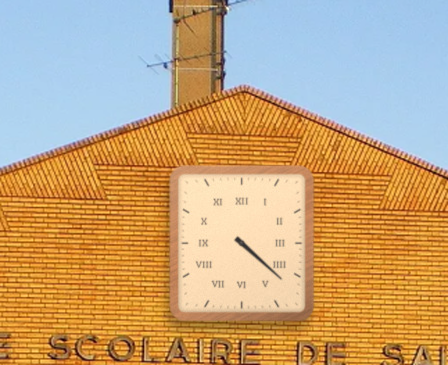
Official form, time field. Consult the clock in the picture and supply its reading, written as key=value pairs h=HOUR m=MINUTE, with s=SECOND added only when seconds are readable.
h=4 m=22
